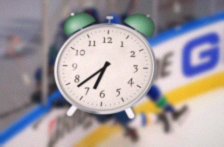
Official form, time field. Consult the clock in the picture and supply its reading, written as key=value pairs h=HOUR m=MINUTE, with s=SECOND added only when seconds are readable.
h=6 m=38
